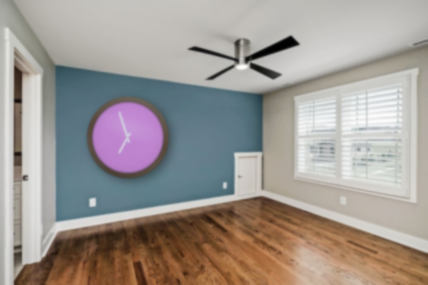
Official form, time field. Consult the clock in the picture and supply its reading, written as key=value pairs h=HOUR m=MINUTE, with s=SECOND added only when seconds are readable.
h=6 m=57
